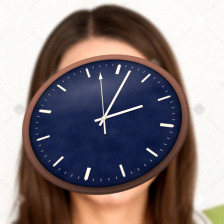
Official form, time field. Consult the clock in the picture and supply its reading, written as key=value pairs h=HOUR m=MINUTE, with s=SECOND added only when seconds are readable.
h=2 m=1 s=57
